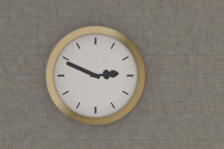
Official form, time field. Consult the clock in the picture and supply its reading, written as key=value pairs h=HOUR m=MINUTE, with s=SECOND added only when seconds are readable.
h=2 m=49
